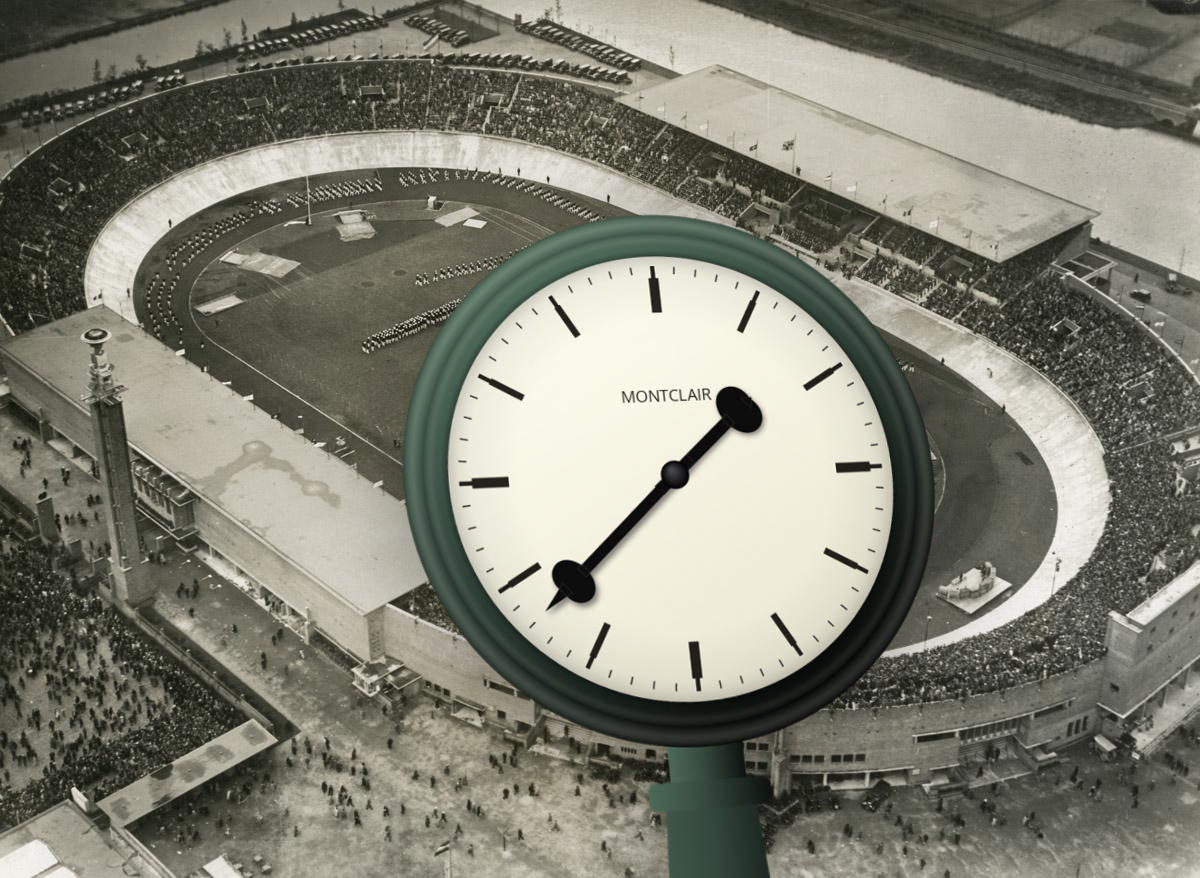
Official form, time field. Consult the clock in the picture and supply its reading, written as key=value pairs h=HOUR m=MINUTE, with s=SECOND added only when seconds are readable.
h=1 m=38
